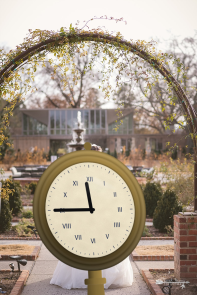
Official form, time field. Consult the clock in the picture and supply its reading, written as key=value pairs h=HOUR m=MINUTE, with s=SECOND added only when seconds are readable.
h=11 m=45
